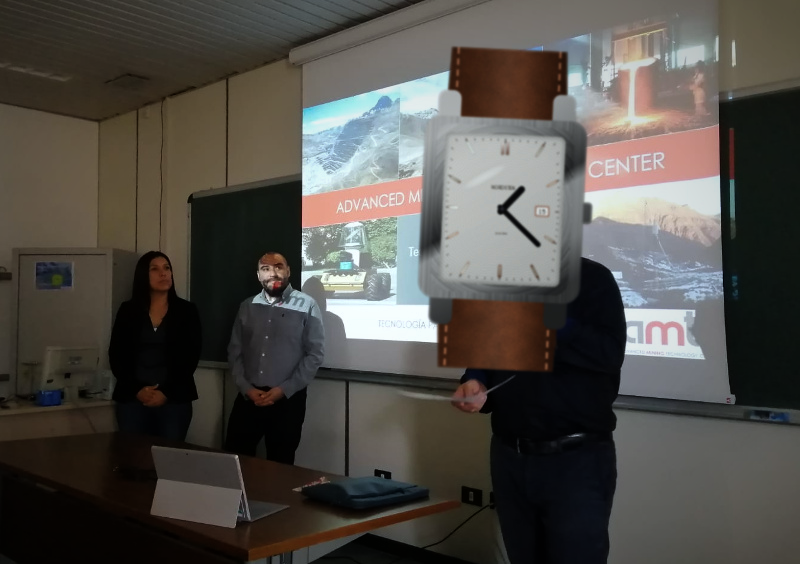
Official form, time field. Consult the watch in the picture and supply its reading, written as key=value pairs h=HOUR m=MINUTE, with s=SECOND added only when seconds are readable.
h=1 m=22
